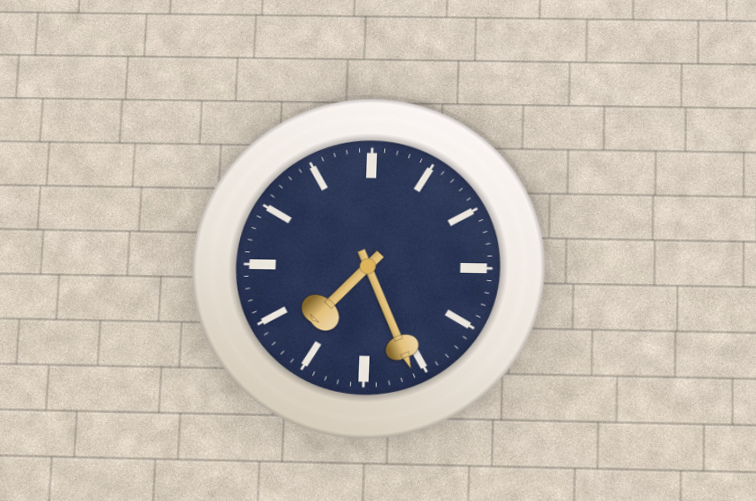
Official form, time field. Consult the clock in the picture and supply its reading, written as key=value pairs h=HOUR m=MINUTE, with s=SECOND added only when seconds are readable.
h=7 m=26
